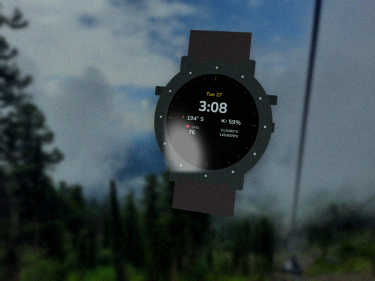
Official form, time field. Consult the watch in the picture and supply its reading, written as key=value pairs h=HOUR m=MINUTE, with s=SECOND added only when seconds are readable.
h=3 m=8
